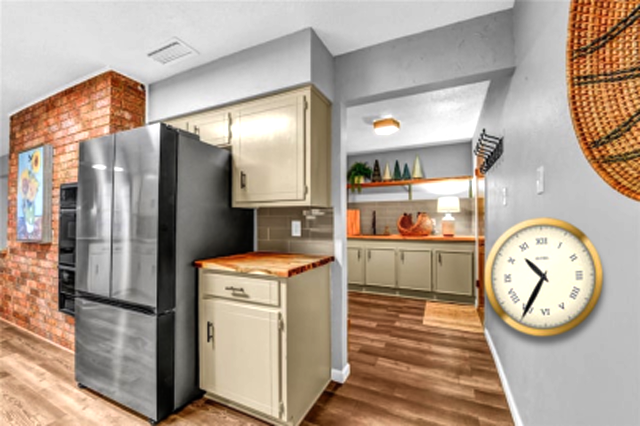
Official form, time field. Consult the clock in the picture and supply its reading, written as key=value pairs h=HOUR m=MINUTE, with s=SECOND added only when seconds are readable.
h=10 m=35
